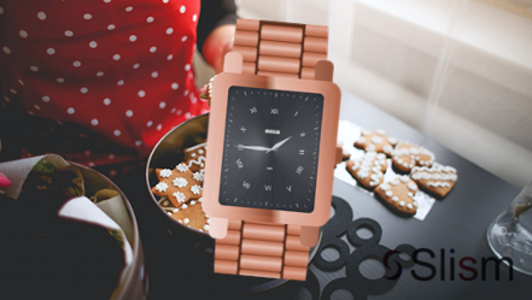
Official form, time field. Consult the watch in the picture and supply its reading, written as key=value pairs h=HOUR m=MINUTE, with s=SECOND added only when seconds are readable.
h=1 m=45
